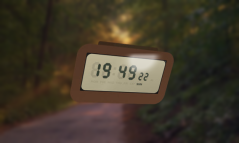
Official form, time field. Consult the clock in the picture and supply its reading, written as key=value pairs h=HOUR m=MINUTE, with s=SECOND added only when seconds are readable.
h=19 m=49 s=22
